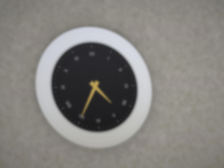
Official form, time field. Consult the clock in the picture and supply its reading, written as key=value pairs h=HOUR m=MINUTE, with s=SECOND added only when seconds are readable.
h=4 m=35
